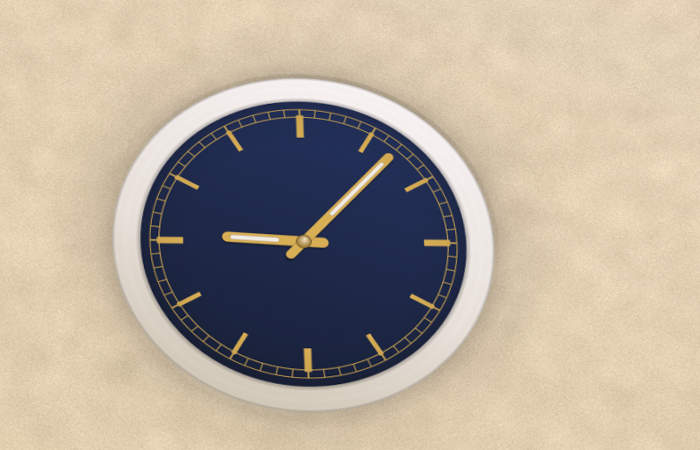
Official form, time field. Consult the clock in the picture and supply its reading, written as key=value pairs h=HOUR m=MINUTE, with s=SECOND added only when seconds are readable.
h=9 m=7
